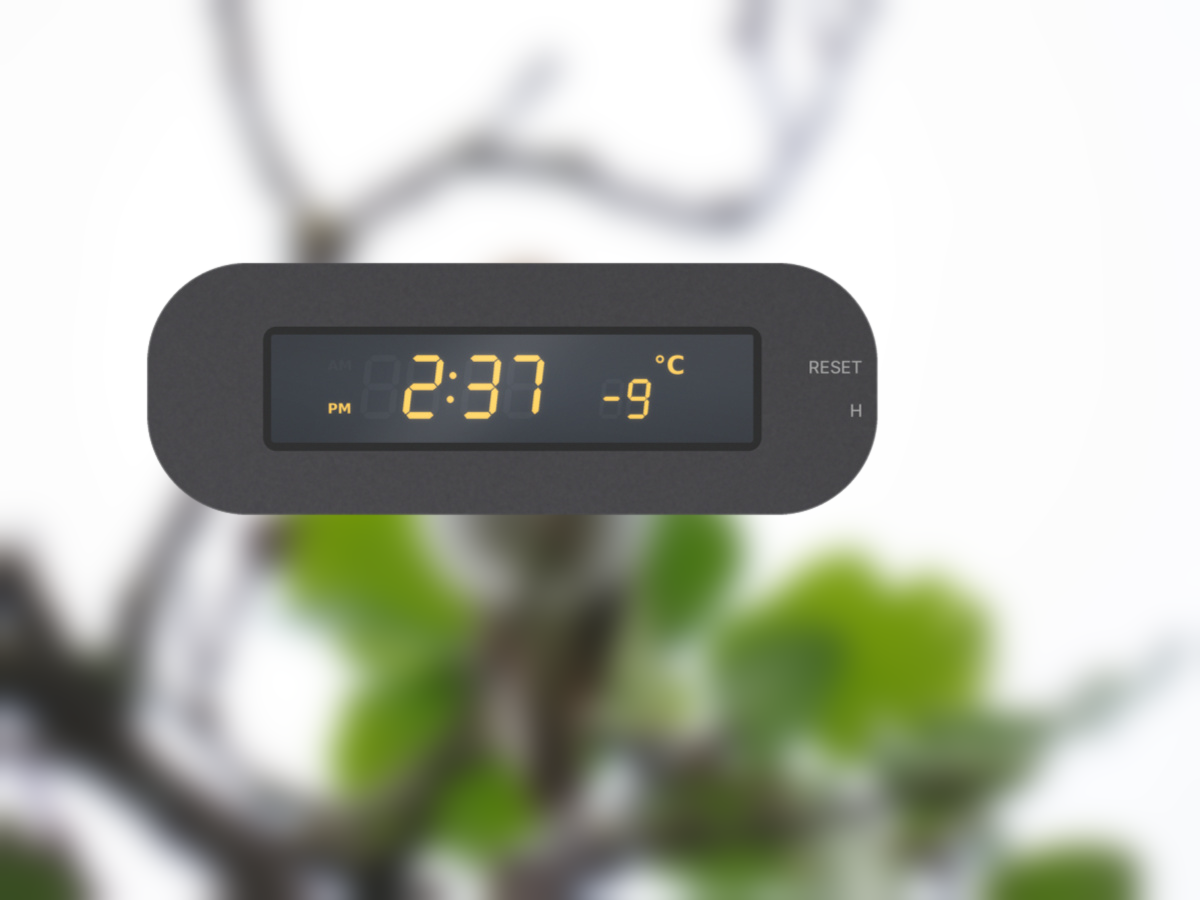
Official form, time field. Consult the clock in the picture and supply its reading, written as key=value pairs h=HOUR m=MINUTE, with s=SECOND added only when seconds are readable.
h=2 m=37
